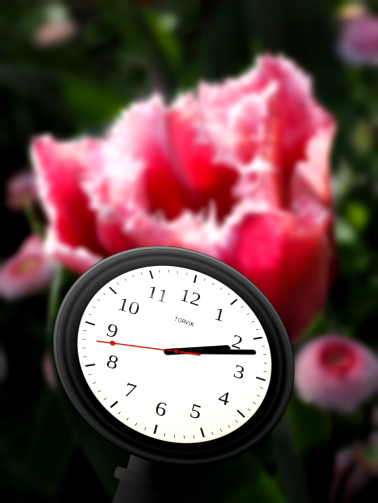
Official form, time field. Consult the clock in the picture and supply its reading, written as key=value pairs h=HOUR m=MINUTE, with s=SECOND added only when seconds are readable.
h=2 m=11 s=43
